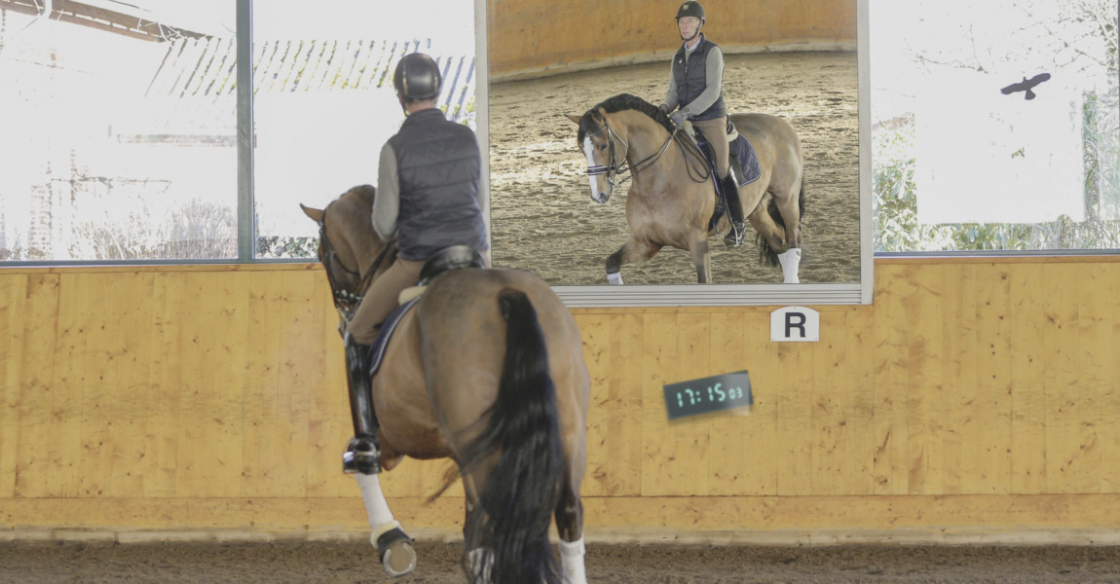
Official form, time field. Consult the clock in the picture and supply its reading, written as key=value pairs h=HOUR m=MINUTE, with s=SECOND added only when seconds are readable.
h=17 m=15
